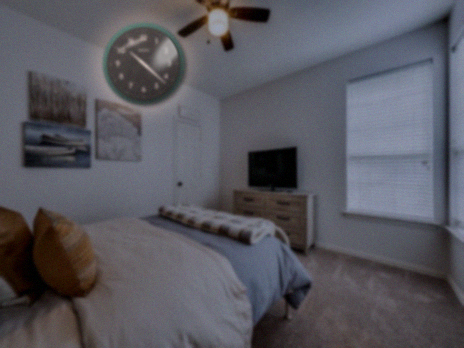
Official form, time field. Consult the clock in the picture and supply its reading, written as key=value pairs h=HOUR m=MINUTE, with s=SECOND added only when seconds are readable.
h=10 m=22
